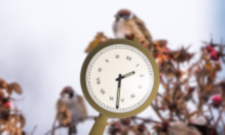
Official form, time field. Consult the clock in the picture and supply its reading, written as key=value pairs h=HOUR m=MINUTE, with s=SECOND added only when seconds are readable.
h=1 m=27
